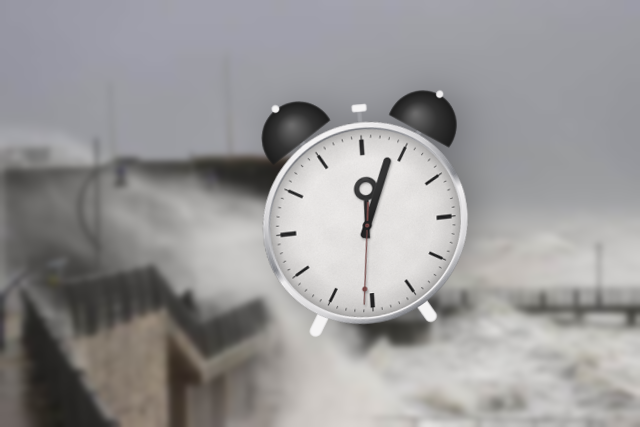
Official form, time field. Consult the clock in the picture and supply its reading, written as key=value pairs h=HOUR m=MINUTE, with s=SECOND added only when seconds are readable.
h=12 m=3 s=31
